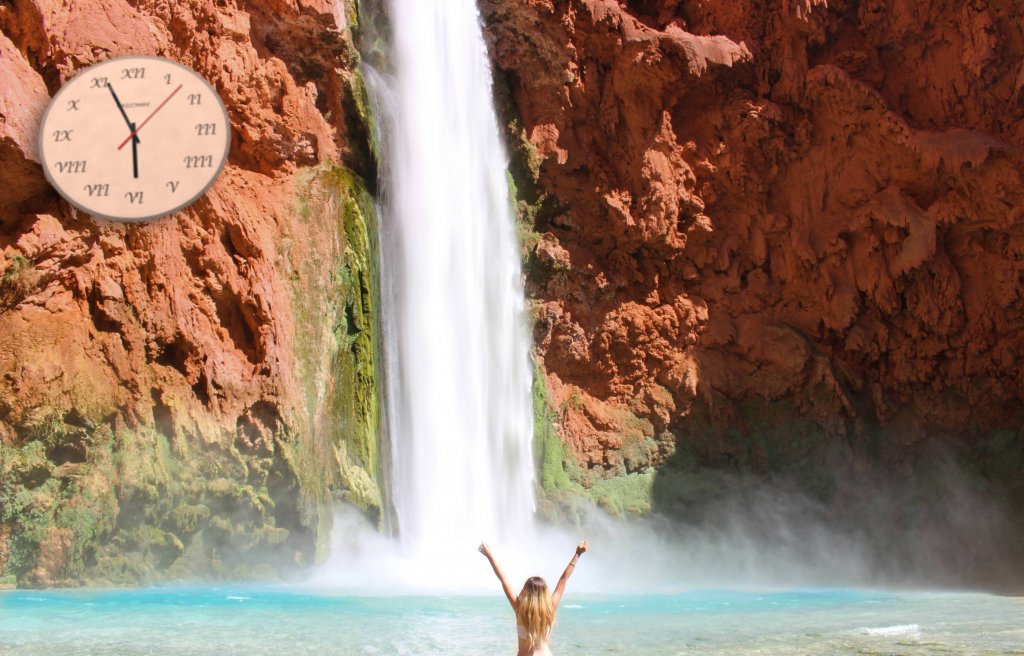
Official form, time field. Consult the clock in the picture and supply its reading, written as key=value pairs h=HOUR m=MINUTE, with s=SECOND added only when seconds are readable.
h=5 m=56 s=7
